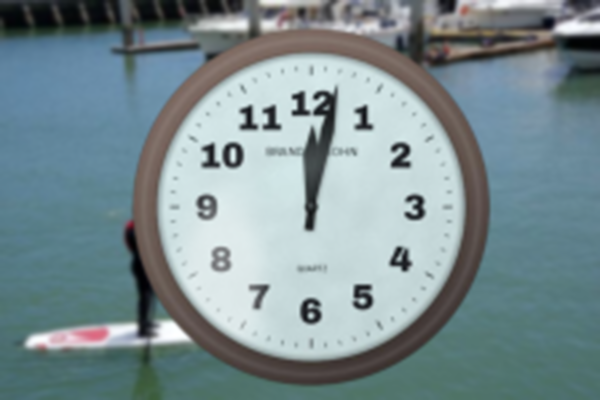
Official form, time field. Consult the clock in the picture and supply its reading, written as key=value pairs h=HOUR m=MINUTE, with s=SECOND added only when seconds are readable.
h=12 m=2
